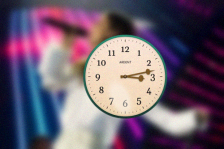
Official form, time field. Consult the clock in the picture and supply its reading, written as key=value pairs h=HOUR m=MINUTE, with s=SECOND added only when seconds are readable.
h=3 m=13
